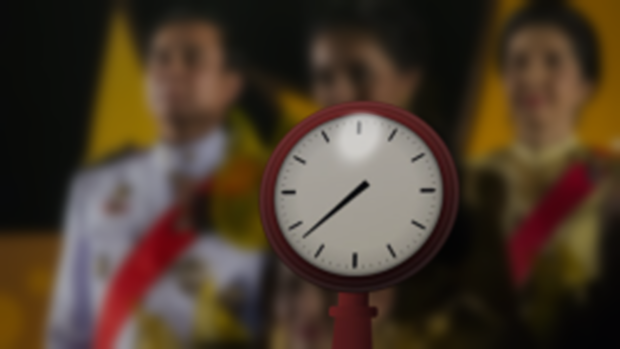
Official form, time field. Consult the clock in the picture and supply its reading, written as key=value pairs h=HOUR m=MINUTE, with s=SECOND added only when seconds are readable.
h=7 m=38
